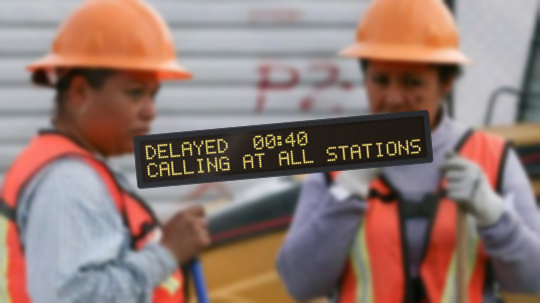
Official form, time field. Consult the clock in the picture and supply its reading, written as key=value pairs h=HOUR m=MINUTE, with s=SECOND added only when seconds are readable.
h=0 m=40
